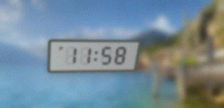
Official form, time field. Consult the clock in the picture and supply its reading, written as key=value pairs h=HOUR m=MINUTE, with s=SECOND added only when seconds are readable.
h=11 m=58
